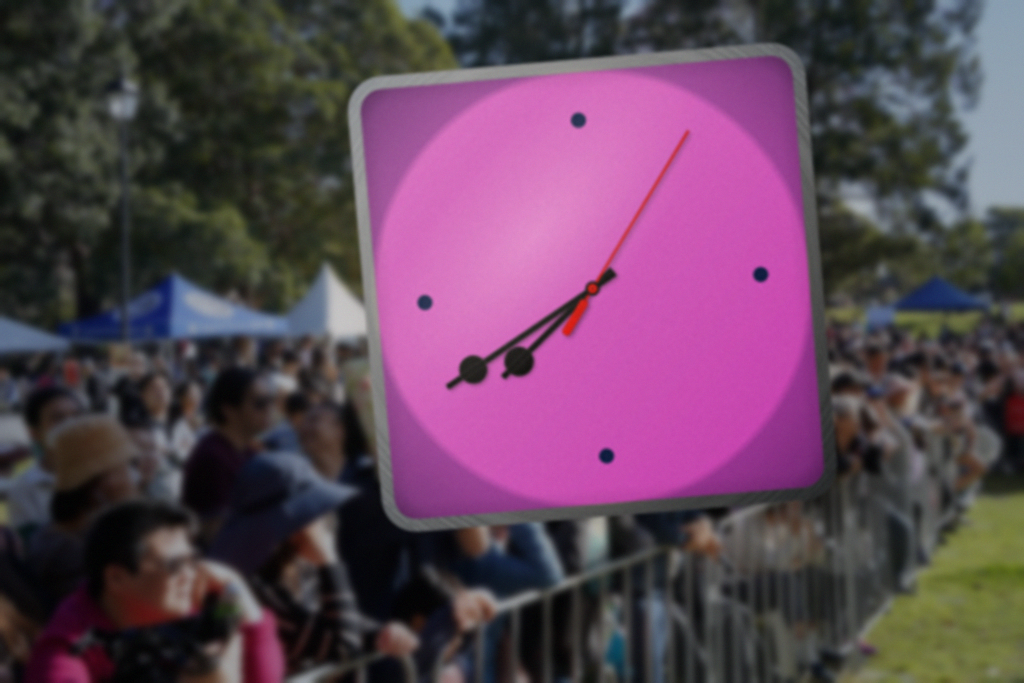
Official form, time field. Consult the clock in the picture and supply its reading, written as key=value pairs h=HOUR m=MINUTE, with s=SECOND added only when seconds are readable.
h=7 m=40 s=6
